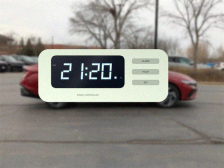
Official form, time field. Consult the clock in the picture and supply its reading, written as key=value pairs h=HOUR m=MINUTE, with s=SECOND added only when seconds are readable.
h=21 m=20
